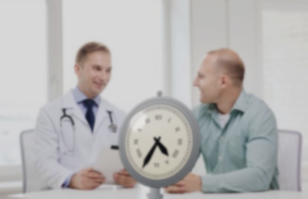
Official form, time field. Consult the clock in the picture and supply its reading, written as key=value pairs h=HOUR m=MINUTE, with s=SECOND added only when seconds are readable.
h=4 m=35
